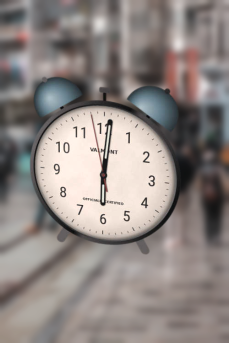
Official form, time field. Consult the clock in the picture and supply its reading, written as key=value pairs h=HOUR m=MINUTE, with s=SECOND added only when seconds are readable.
h=6 m=0 s=58
